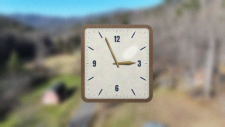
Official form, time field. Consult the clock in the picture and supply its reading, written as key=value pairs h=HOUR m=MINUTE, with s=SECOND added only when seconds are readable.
h=2 m=56
